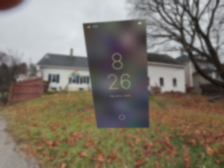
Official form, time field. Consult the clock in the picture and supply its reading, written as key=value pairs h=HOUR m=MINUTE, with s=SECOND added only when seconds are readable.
h=8 m=26
